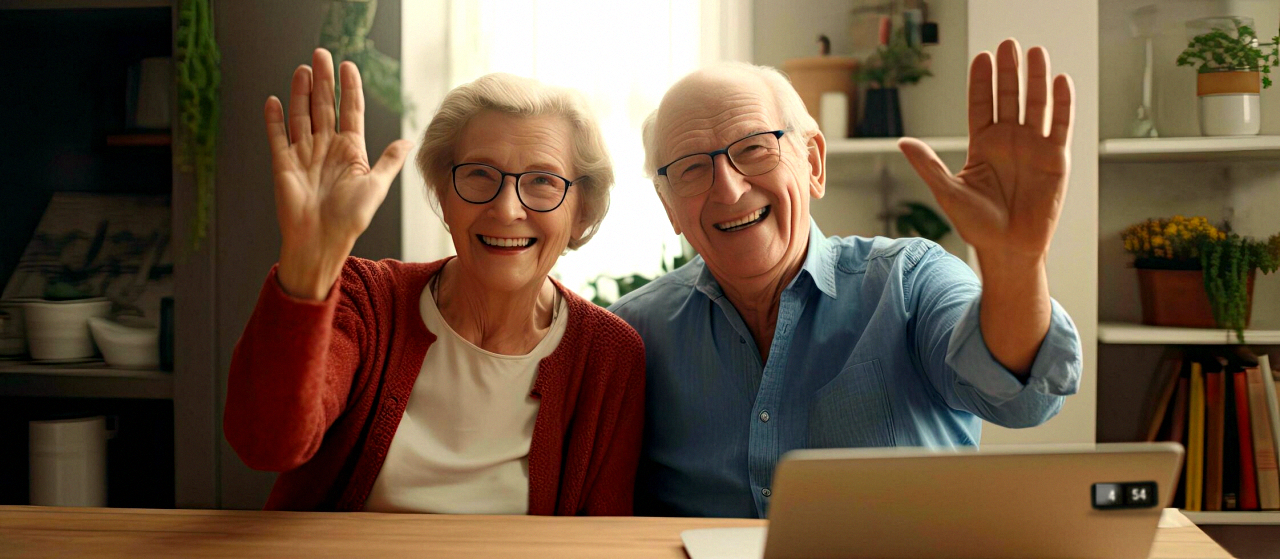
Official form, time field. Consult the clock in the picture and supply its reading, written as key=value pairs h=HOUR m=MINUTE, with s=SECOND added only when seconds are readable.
h=4 m=54
